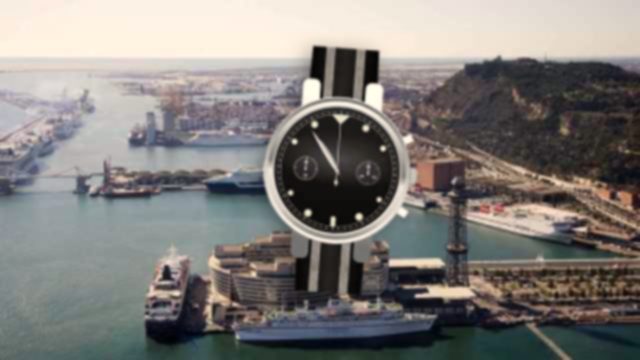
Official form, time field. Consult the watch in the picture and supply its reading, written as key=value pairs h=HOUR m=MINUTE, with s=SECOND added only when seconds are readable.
h=10 m=54
